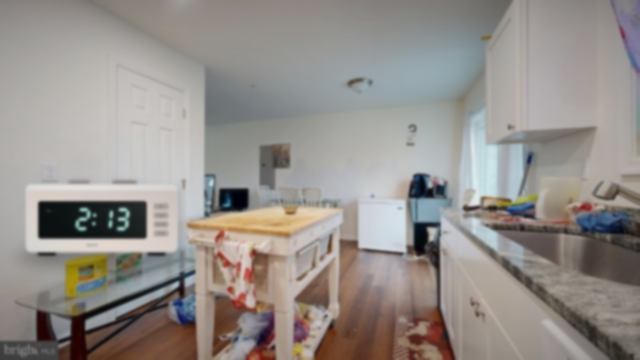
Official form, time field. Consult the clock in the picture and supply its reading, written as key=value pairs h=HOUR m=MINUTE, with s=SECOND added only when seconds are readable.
h=2 m=13
